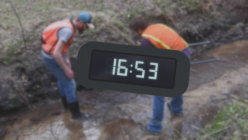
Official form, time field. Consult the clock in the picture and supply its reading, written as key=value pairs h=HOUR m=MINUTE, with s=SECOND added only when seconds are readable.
h=16 m=53
